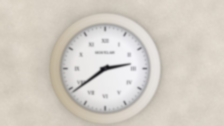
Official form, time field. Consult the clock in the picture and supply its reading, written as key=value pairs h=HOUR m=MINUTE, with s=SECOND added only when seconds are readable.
h=2 m=39
